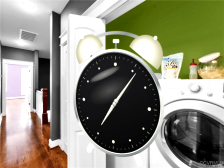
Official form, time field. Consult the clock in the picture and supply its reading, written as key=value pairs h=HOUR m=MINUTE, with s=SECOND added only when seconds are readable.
h=7 m=6
